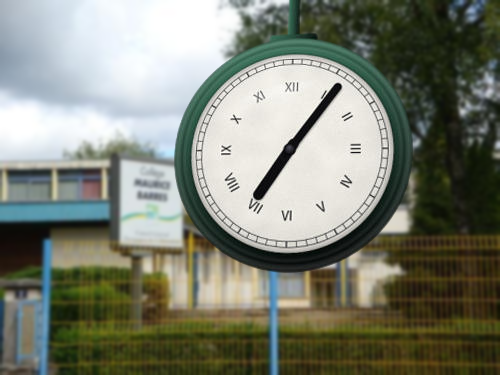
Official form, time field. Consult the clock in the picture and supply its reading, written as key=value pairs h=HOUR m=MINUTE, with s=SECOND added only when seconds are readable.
h=7 m=6
